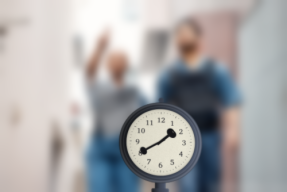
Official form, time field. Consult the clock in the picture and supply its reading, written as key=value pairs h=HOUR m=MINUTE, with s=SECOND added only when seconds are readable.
h=1 m=40
